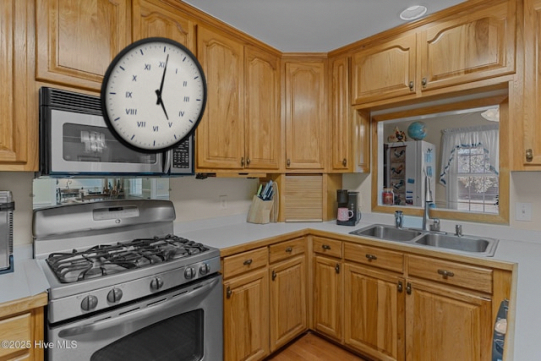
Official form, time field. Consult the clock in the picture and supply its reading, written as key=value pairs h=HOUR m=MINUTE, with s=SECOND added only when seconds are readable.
h=5 m=1
